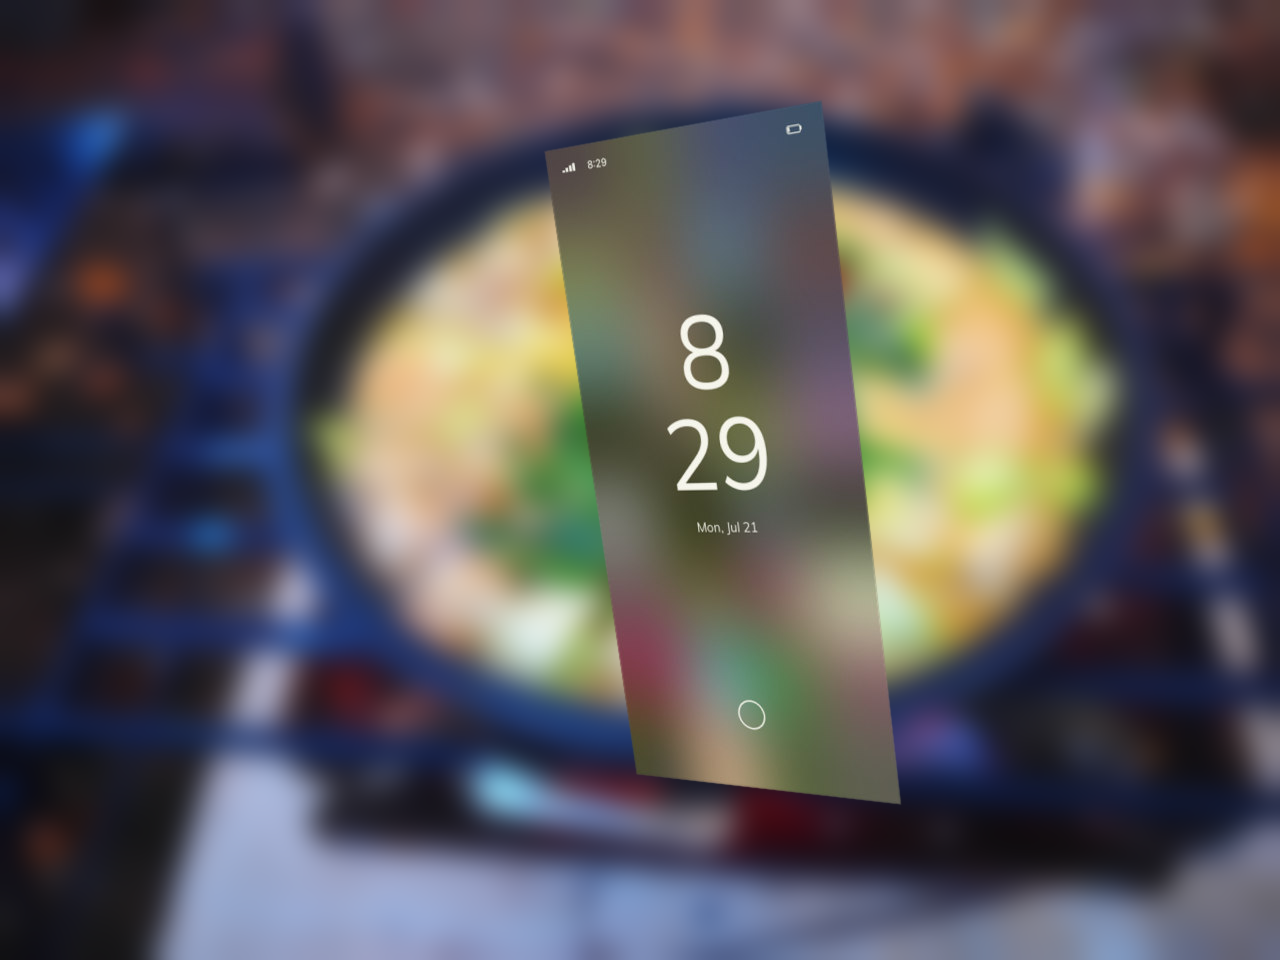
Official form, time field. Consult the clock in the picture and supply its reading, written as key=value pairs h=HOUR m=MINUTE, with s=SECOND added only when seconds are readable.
h=8 m=29
